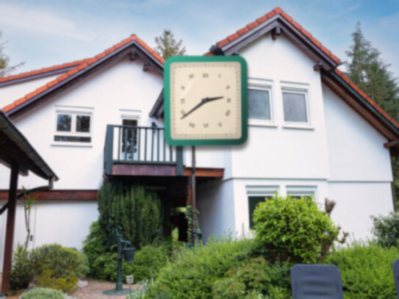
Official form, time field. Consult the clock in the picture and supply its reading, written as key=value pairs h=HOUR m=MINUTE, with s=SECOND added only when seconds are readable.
h=2 m=39
